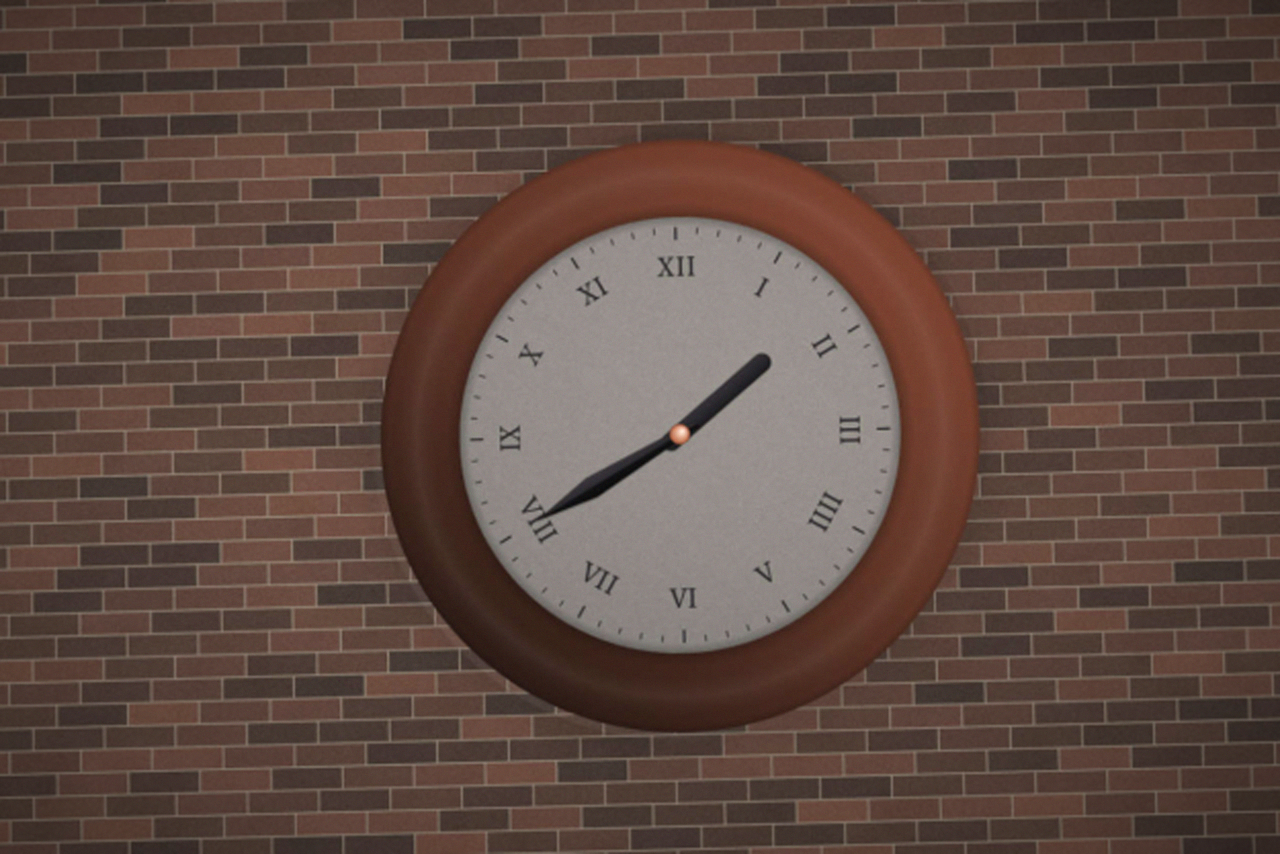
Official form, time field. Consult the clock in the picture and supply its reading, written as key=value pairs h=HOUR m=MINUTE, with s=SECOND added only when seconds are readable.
h=1 m=40
